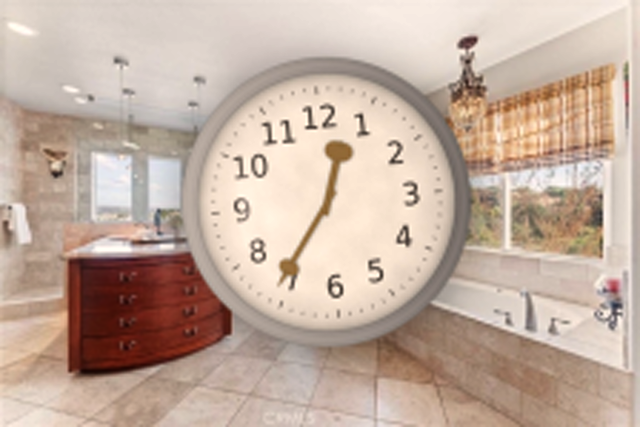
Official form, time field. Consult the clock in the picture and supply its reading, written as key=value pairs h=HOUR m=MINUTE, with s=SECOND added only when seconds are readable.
h=12 m=36
